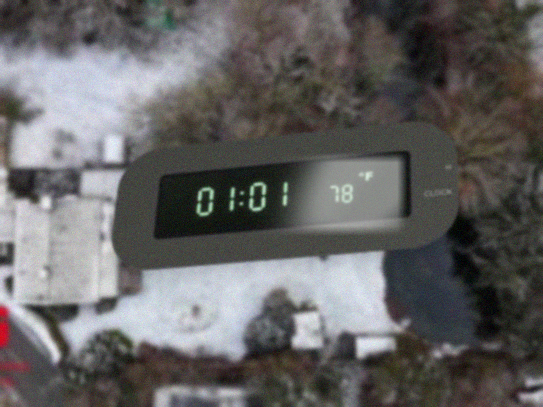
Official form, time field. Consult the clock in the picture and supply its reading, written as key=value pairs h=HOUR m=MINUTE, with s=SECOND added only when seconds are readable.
h=1 m=1
